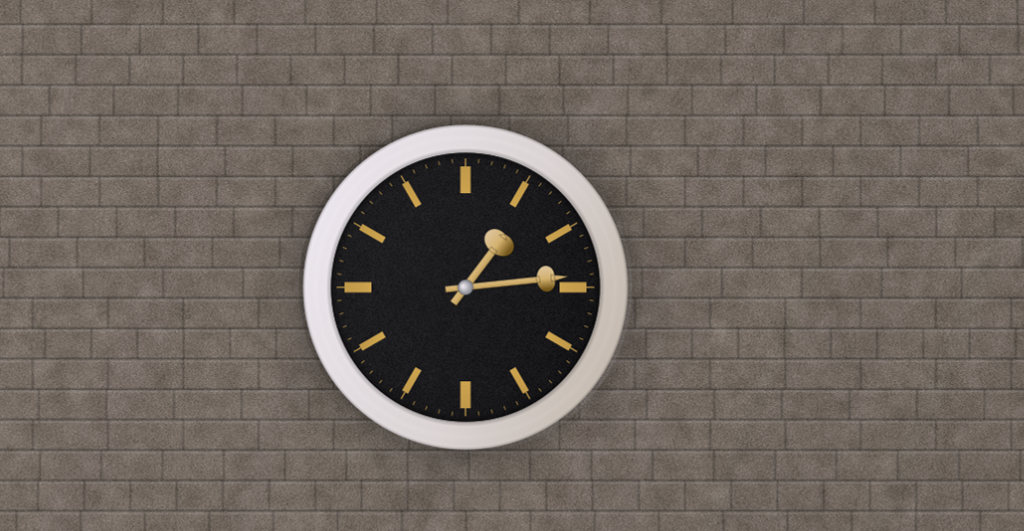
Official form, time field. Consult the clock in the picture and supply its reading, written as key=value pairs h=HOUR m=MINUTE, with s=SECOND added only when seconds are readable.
h=1 m=14
